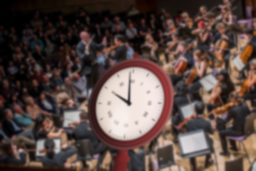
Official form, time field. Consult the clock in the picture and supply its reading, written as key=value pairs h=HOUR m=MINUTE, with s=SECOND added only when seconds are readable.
h=9 m=59
